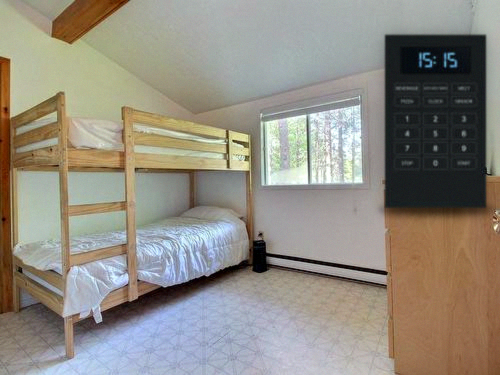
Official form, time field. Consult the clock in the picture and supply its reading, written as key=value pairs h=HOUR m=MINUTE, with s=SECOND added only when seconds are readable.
h=15 m=15
